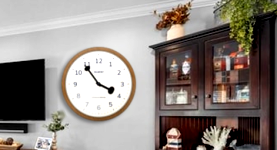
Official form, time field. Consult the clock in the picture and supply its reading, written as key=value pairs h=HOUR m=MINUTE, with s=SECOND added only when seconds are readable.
h=3 m=54
